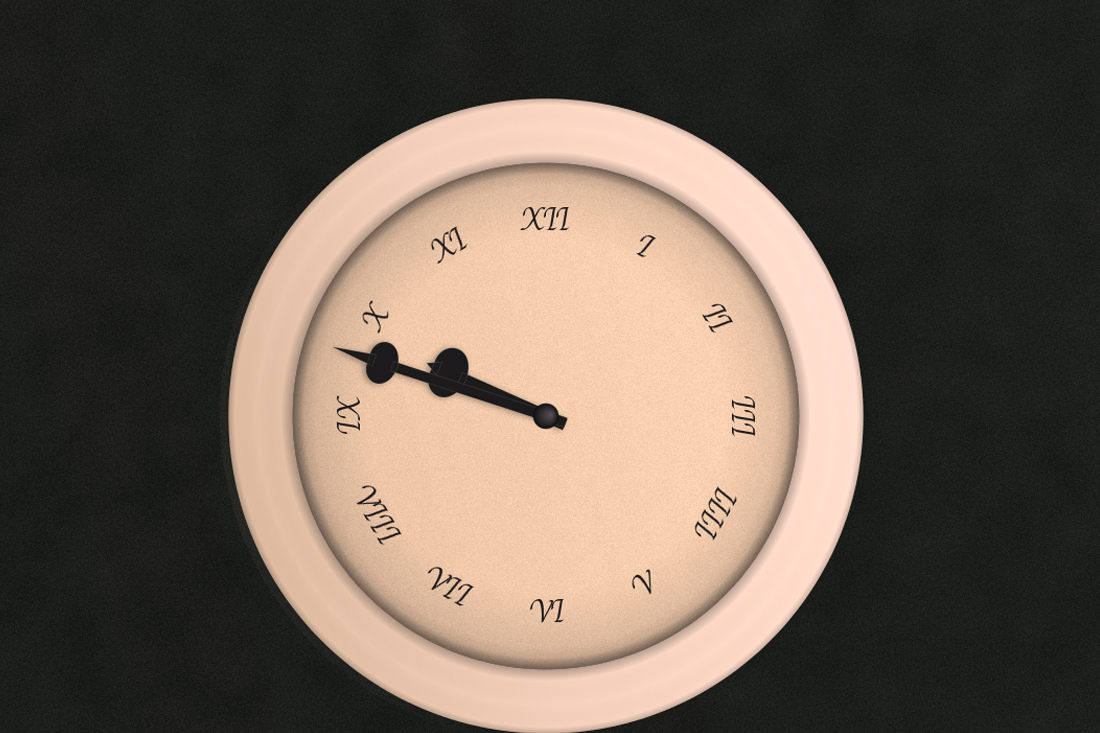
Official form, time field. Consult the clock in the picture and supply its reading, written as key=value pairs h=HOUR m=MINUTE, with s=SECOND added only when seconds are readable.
h=9 m=48
